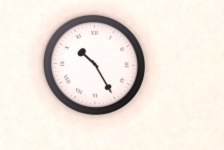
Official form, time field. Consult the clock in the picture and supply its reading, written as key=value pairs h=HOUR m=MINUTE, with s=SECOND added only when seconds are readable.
h=10 m=25
